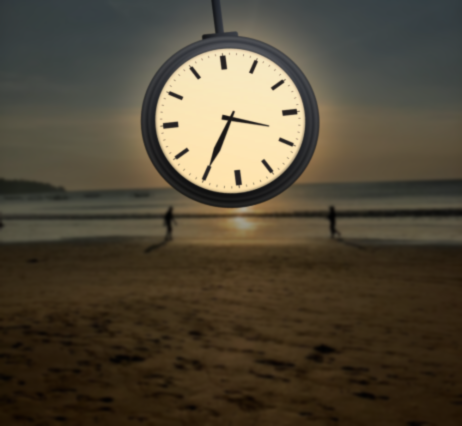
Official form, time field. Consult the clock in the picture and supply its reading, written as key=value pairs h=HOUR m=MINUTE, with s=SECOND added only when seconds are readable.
h=3 m=35
